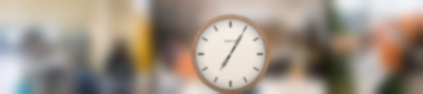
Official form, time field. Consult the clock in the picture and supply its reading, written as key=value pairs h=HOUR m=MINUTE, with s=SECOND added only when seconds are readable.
h=7 m=5
